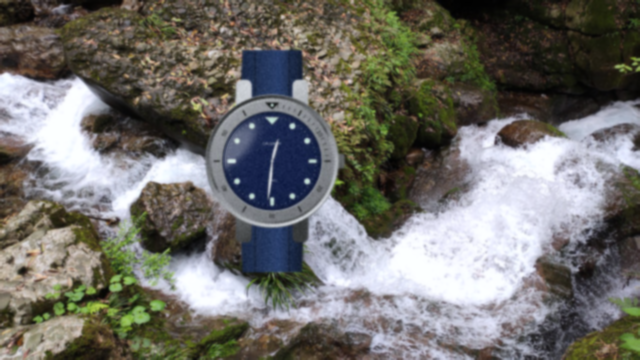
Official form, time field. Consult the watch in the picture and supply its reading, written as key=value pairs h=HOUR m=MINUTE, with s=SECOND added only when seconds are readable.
h=12 m=31
